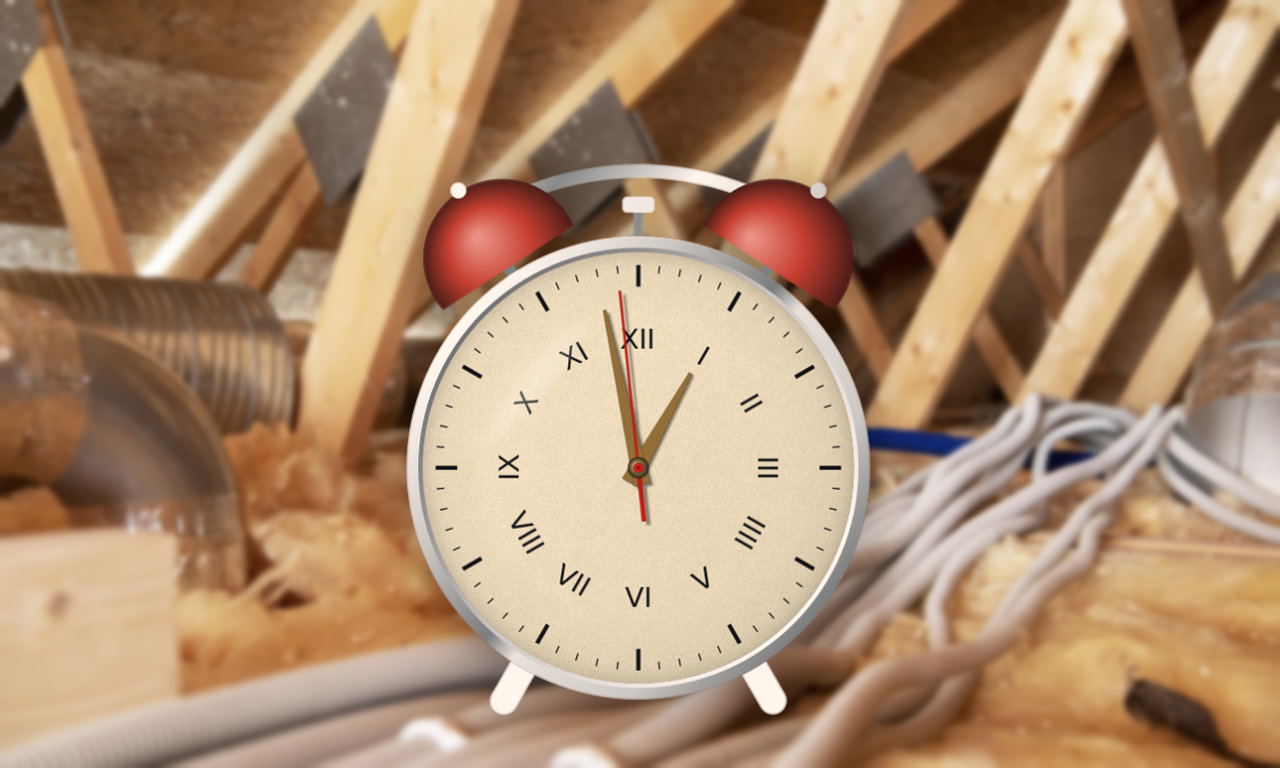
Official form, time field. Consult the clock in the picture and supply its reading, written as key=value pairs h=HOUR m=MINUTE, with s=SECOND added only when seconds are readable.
h=12 m=57 s=59
